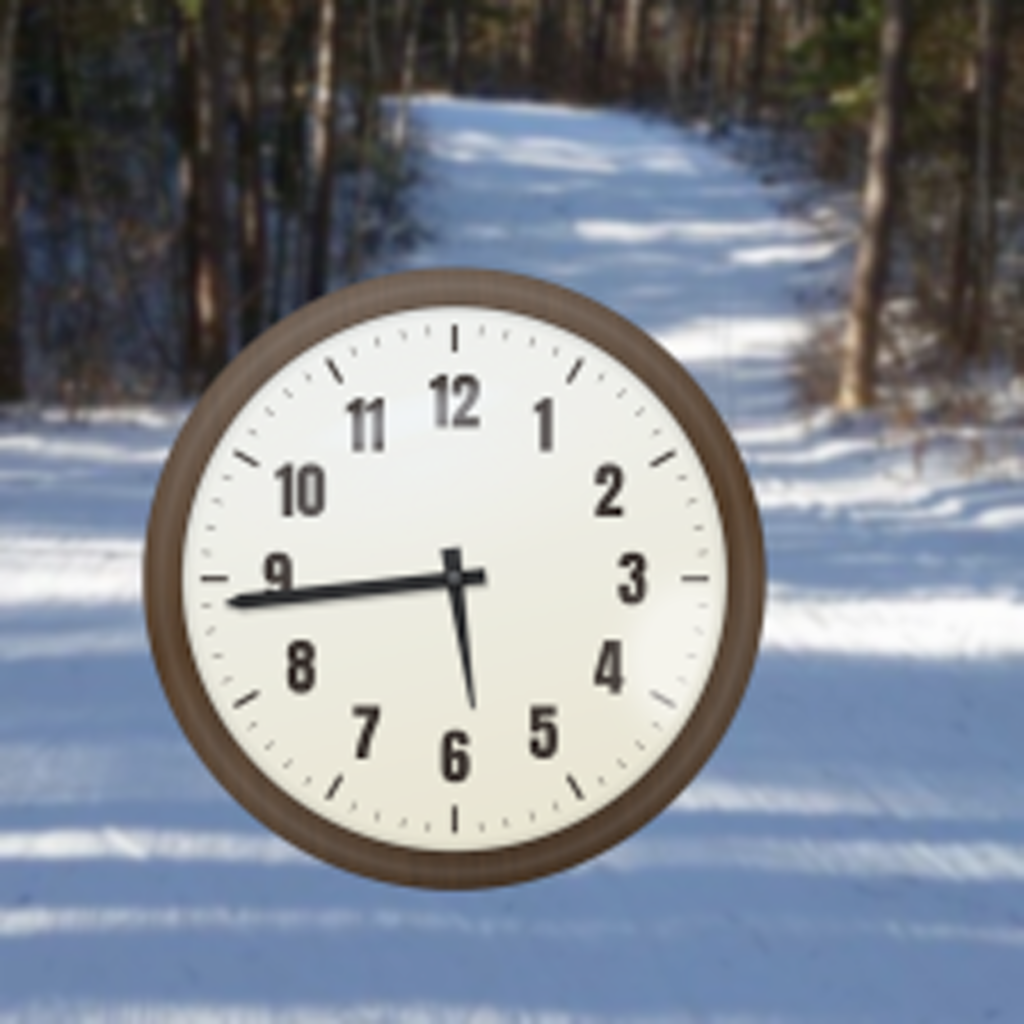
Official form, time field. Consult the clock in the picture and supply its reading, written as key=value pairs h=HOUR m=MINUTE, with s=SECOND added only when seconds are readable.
h=5 m=44
